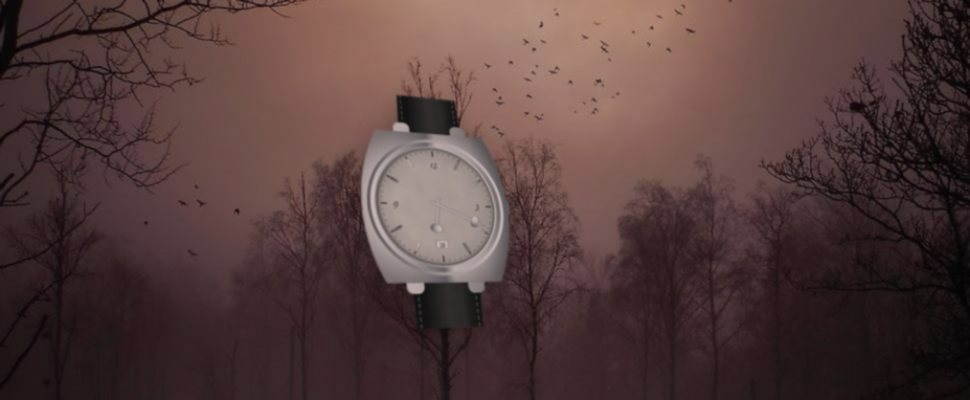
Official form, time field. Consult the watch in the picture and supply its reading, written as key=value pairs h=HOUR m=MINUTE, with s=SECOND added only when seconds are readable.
h=6 m=19
